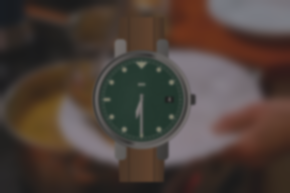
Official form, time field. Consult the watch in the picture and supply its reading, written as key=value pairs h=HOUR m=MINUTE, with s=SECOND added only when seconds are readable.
h=6 m=30
